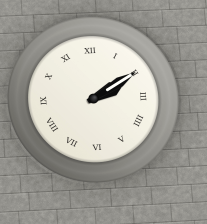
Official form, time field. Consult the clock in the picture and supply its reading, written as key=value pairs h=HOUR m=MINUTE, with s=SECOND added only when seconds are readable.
h=2 m=10
